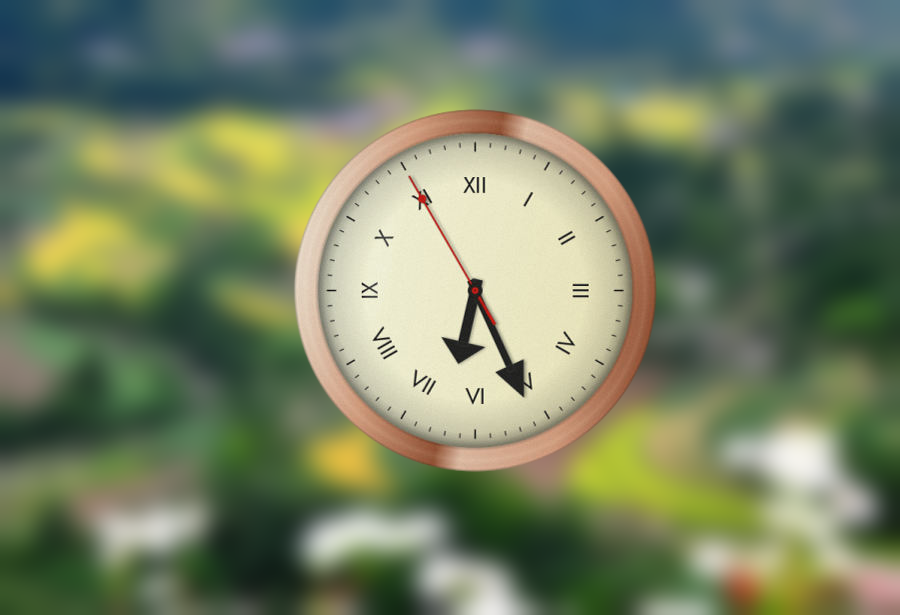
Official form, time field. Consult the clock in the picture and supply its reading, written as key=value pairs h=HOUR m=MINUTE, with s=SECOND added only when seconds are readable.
h=6 m=25 s=55
